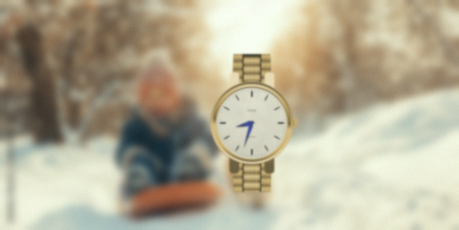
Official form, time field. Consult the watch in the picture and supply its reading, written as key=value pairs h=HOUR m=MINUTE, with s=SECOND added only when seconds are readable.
h=8 m=33
